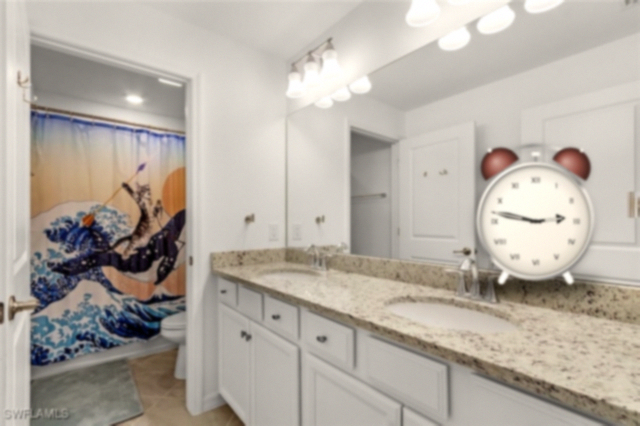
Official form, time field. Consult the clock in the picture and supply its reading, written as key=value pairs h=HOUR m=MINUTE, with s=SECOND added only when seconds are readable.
h=2 m=47
